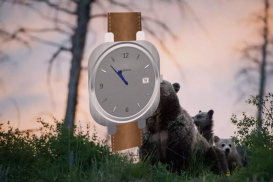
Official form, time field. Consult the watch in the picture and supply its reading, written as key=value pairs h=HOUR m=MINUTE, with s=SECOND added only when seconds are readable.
h=10 m=53
